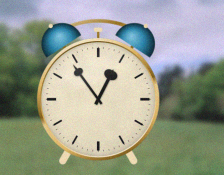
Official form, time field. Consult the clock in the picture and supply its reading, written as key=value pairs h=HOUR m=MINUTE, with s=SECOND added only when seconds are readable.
h=12 m=54
